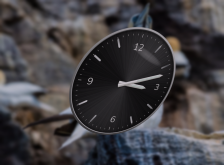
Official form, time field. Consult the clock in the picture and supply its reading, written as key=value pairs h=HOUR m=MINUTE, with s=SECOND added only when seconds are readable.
h=3 m=12
